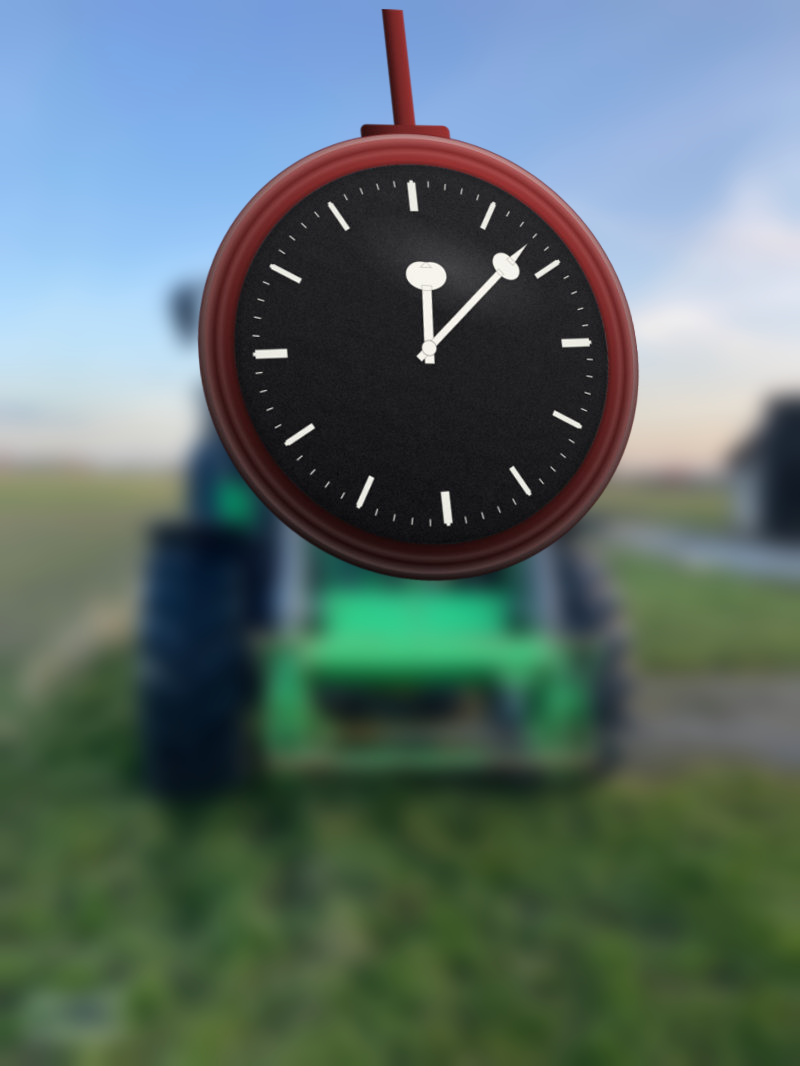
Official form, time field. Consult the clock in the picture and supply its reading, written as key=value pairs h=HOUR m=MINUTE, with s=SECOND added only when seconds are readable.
h=12 m=8
